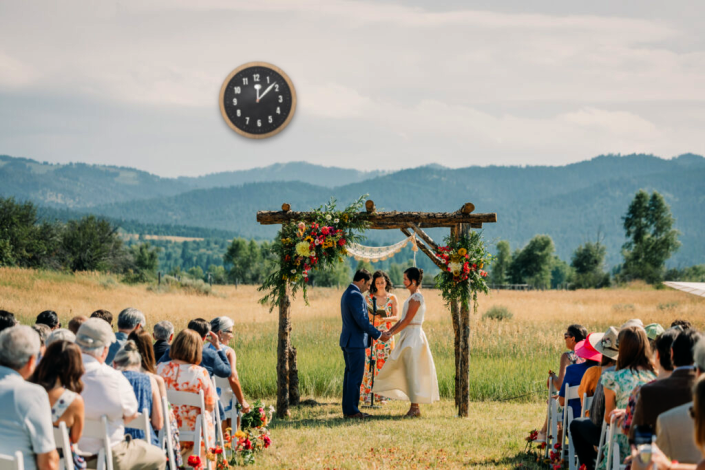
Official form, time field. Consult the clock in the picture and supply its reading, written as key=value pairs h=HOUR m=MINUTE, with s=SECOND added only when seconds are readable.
h=12 m=8
